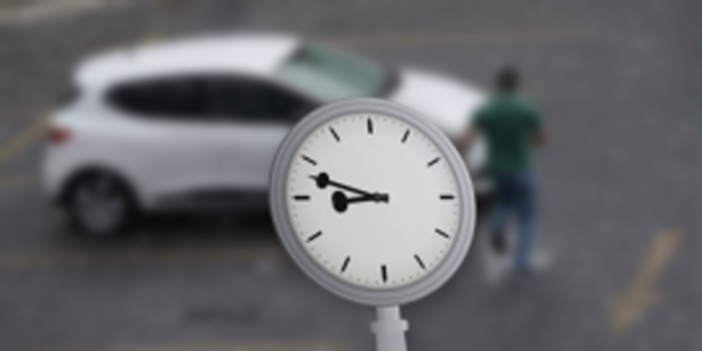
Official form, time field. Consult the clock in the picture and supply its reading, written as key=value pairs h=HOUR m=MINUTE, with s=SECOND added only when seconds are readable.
h=8 m=48
